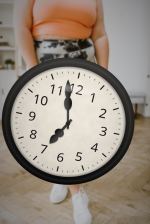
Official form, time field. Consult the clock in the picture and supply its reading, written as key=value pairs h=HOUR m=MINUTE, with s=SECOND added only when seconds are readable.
h=6 m=58
